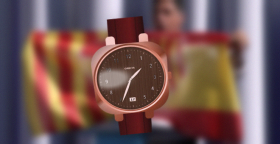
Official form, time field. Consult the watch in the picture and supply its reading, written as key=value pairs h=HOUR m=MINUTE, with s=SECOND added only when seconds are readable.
h=1 m=34
